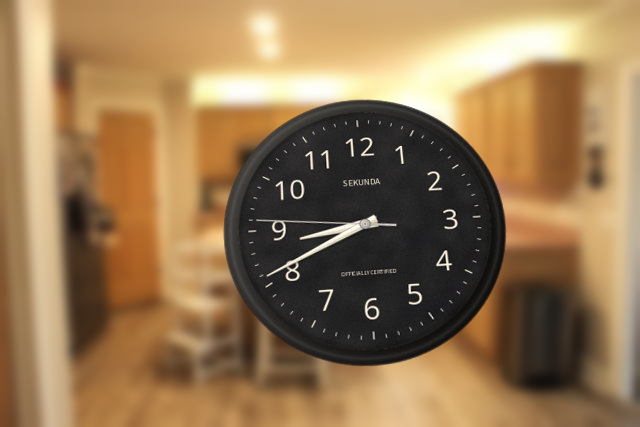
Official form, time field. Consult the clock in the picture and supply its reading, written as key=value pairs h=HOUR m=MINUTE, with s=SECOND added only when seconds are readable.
h=8 m=40 s=46
